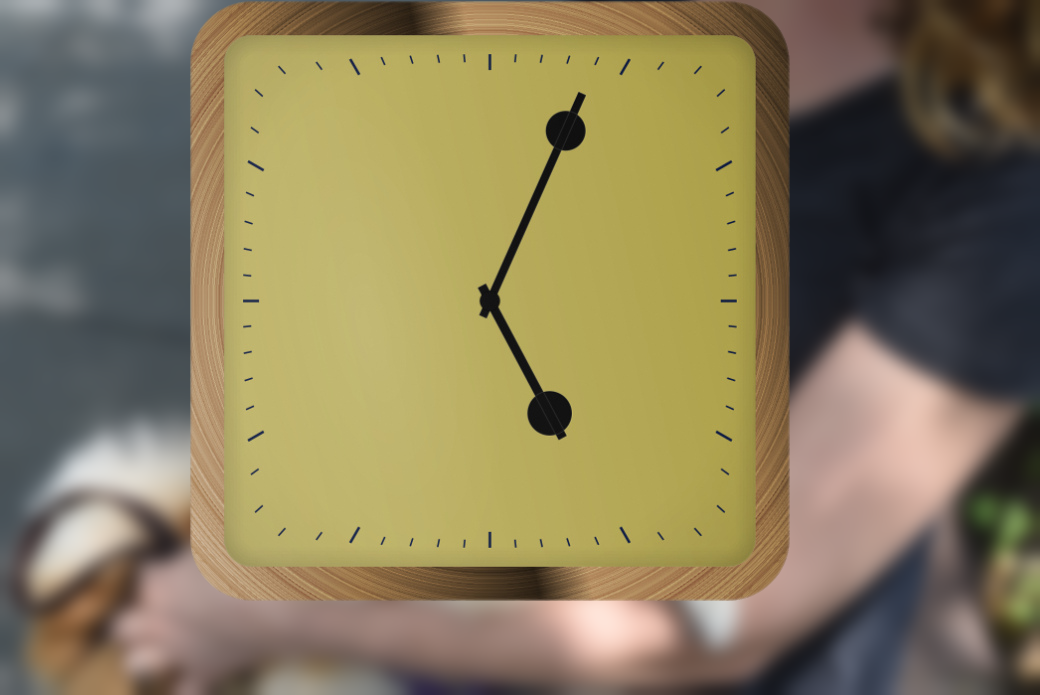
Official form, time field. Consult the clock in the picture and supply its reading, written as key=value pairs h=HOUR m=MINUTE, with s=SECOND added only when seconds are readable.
h=5 m=4
